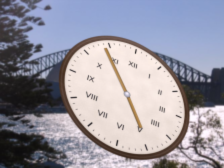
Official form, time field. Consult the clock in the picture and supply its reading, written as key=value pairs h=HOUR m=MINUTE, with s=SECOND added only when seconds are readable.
h=4 m=54
